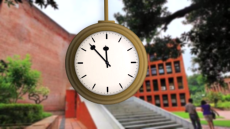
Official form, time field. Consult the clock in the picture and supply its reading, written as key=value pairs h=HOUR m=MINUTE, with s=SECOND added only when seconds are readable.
h=11 m=53
